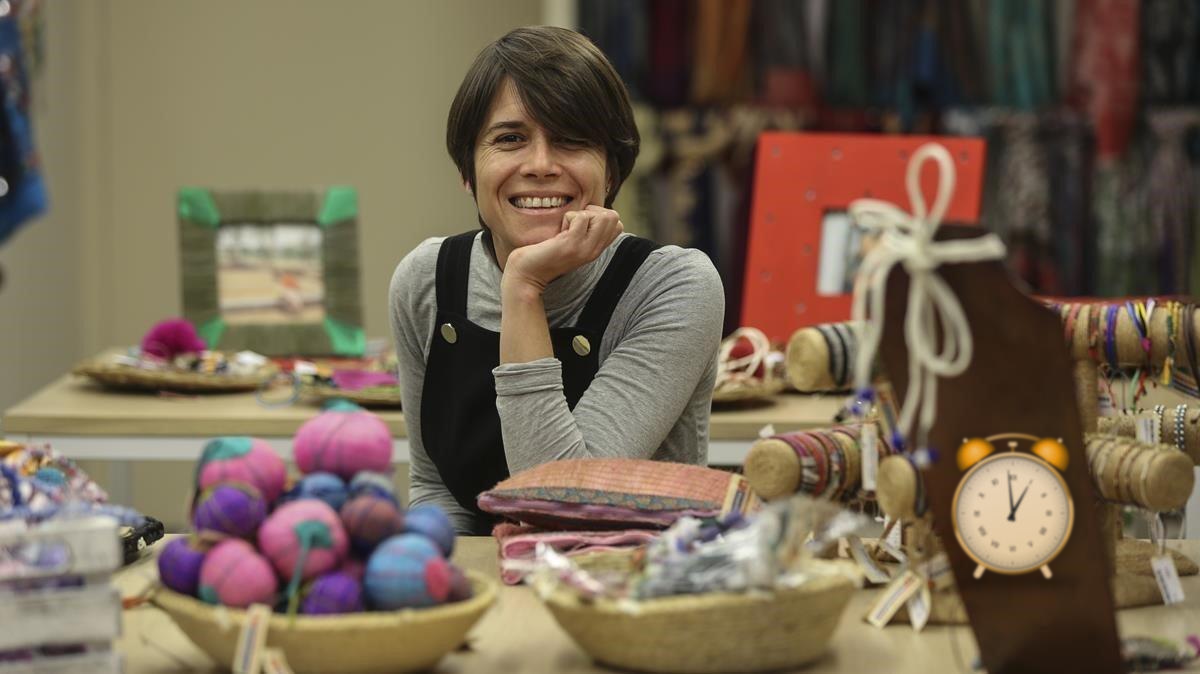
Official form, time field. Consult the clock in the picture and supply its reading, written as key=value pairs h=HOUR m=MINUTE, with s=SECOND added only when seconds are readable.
h=12 m=59
